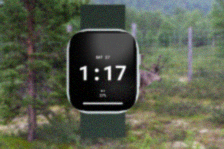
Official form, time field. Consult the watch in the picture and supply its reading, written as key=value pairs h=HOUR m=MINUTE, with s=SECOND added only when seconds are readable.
h=1 m=17
